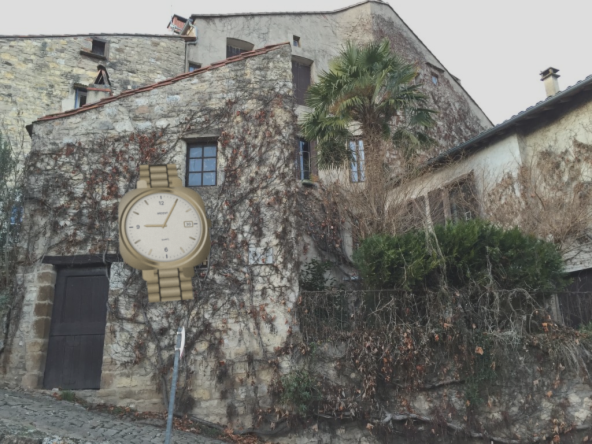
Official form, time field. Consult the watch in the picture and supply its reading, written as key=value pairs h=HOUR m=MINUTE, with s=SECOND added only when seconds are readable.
h=9 m=5
